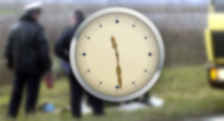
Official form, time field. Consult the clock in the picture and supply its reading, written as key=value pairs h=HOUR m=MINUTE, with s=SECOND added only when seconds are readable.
h=11 m=29
